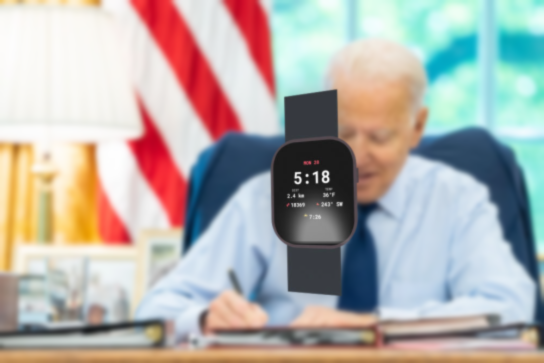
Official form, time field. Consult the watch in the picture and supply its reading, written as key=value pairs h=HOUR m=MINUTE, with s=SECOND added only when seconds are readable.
h=5 m=18
